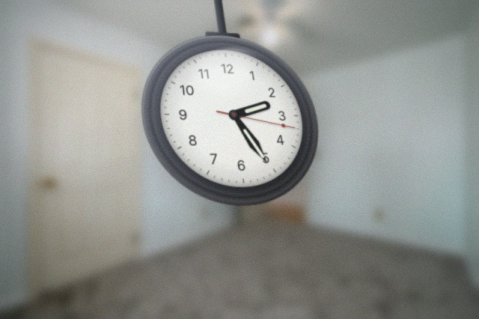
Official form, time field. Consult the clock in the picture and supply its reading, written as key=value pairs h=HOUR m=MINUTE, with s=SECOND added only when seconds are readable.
h=2 m=25 s=17
